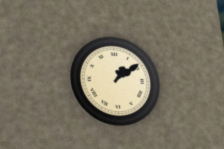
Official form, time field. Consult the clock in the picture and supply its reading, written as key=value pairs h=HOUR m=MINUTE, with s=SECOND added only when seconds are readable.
h=1 m=9
